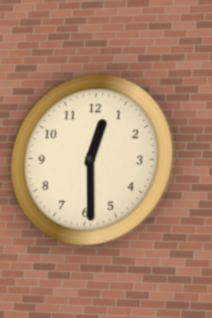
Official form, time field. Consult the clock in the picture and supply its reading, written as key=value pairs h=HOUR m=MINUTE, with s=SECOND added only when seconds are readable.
h=12 m=29
